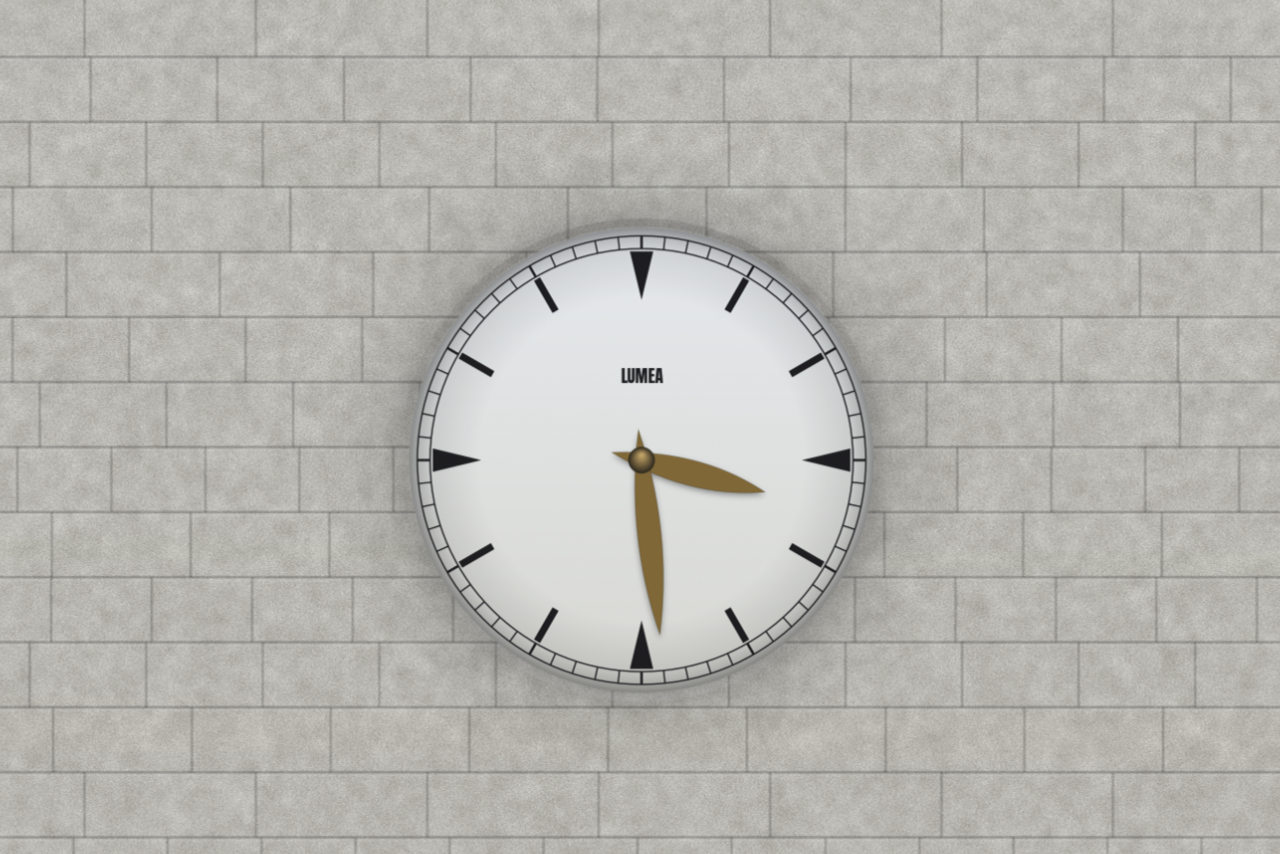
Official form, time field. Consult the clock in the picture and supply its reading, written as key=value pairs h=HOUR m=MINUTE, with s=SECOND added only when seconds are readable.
h=3 m=29
